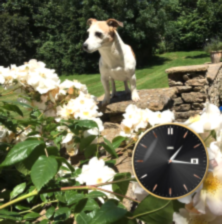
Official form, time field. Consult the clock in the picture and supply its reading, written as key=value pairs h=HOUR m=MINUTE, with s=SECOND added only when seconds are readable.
h=1 m=16
